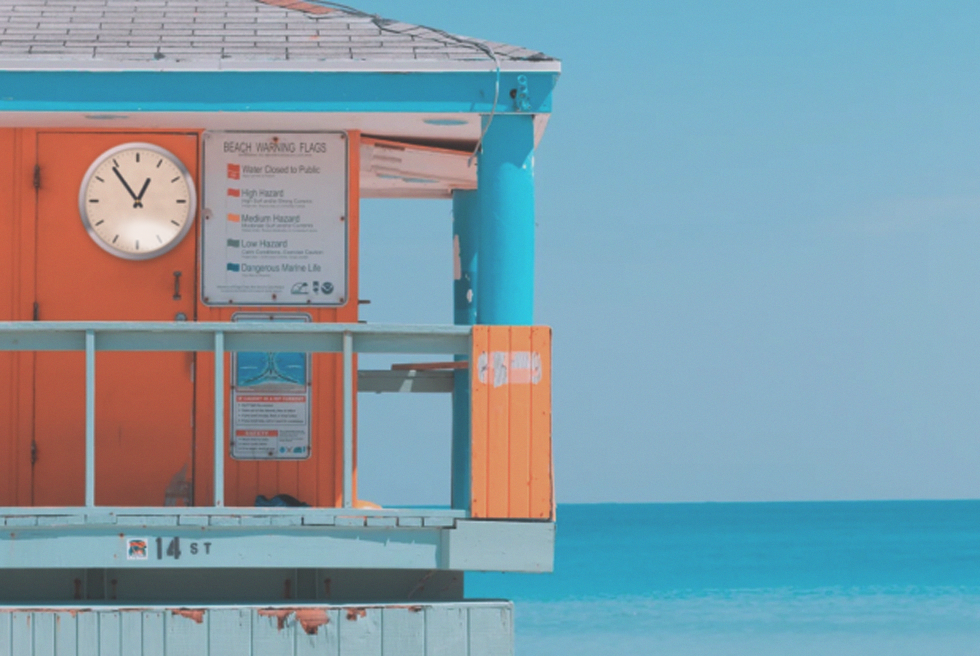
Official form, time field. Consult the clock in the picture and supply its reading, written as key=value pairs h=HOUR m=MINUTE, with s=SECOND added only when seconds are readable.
h=12 m=54
